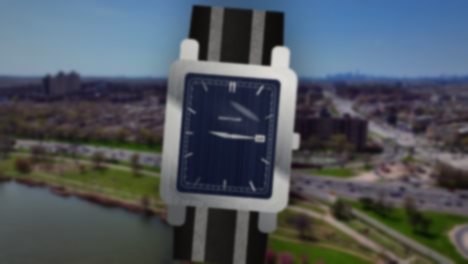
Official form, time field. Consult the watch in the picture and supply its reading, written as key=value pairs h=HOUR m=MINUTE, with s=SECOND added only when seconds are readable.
h=9 m=15
